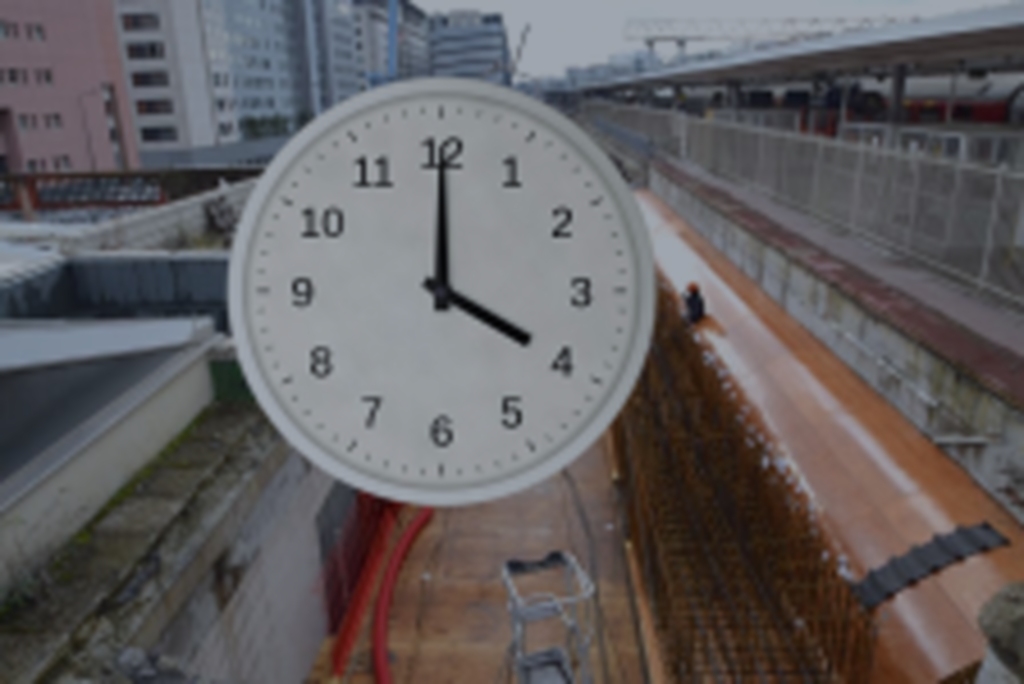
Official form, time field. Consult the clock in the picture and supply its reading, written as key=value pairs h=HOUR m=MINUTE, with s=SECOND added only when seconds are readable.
h=4 m=0
